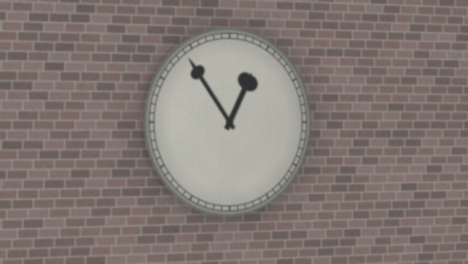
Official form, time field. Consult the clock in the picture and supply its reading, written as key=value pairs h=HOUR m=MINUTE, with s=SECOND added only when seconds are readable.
h=12 m=54
